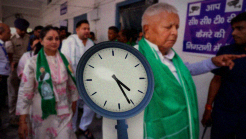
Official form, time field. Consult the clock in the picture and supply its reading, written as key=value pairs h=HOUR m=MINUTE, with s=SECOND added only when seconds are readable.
h=4 m=26
